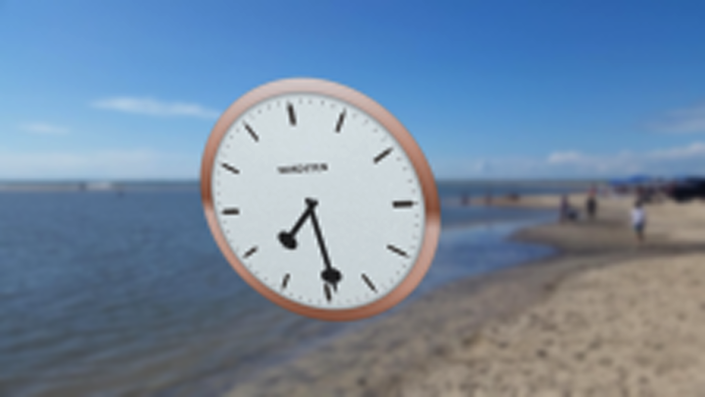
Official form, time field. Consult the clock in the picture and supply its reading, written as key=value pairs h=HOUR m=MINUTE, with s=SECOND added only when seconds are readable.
h=7 m=29
